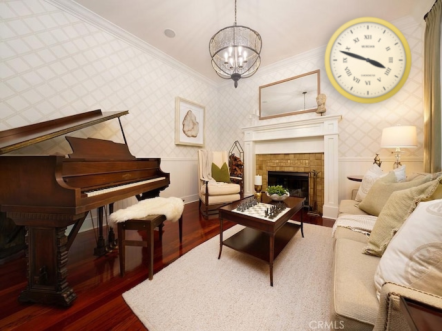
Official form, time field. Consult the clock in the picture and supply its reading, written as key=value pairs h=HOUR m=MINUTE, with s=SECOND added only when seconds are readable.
h=3 m=48
